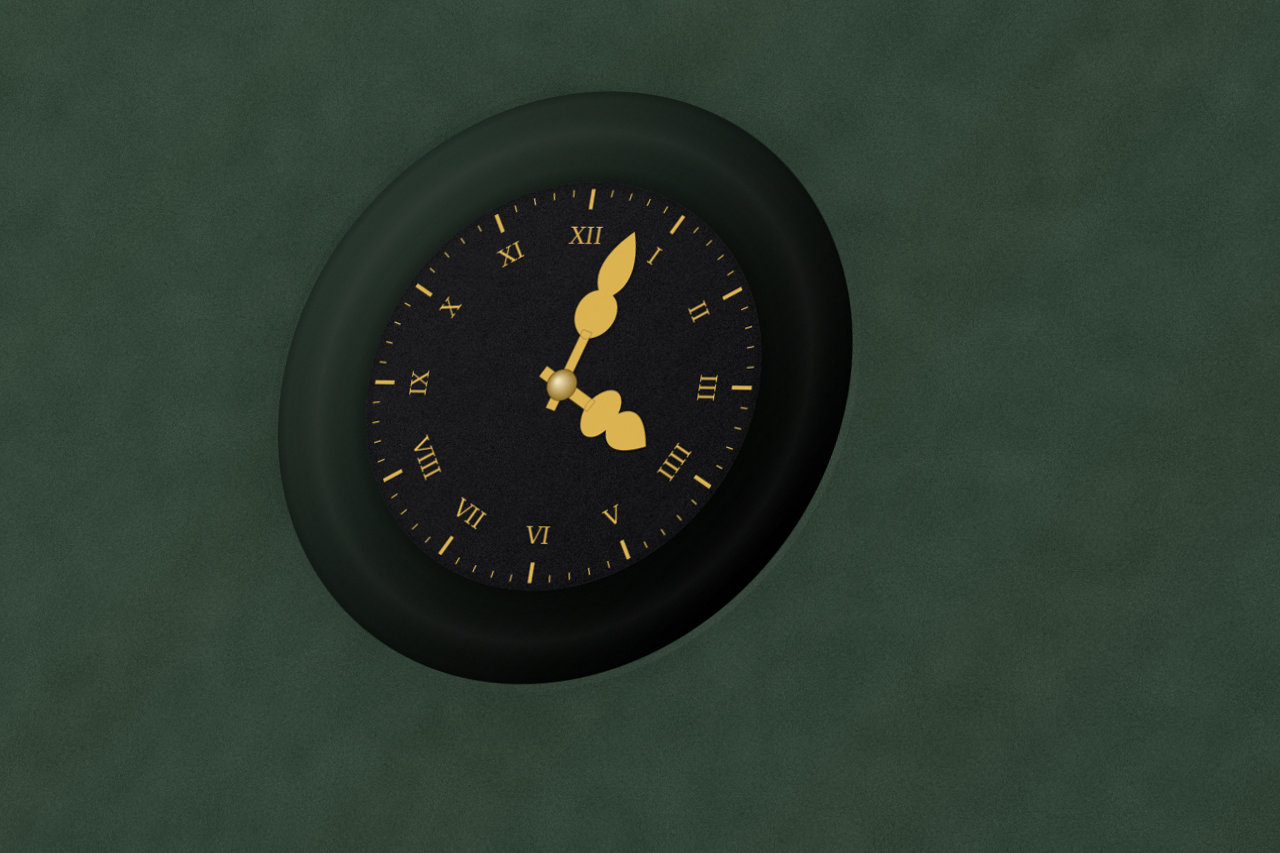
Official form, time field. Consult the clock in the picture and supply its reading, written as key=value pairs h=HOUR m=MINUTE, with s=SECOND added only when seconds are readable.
h=4 m=3
